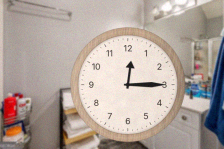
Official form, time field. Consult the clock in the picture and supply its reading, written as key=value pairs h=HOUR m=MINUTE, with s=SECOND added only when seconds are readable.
h=12 m=15
